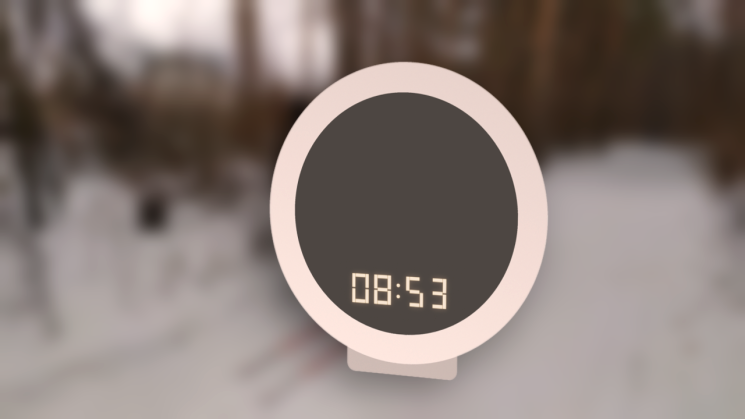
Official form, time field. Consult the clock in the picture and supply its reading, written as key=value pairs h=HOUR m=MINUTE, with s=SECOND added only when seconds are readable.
h=8 m=53
